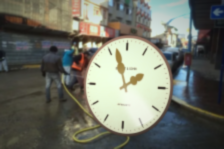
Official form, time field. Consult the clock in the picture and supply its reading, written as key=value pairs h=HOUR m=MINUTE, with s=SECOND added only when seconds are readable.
h=1 m=57
